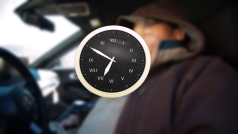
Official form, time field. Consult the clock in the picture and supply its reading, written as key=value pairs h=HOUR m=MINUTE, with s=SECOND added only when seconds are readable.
h=6 m=50
